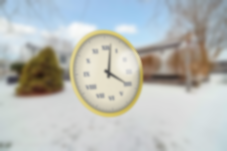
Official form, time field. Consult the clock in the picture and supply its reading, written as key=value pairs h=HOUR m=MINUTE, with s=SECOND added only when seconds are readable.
h=4 m=2
